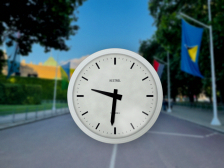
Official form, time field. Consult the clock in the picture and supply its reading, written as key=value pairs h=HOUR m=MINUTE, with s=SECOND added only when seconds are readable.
h=9 m=31
